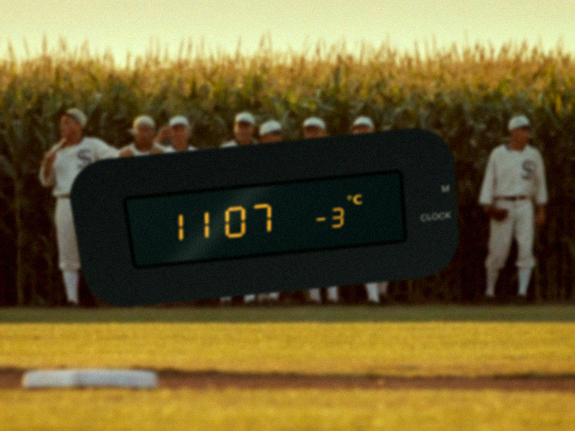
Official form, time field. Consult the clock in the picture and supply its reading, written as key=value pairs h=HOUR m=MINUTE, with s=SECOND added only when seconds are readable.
h=11 m=7
